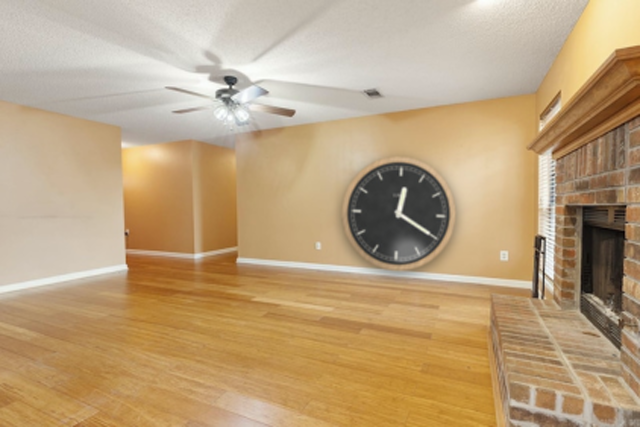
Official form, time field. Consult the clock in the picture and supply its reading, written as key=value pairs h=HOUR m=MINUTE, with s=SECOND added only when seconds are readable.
h=12 m=20
